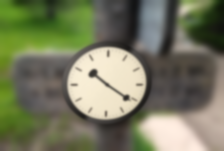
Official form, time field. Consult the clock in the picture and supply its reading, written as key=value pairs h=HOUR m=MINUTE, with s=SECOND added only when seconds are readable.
h=10 m=21
